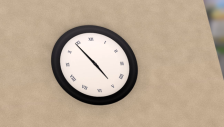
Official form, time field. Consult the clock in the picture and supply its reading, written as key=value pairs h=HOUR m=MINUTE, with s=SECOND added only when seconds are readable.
h=4 m=54
